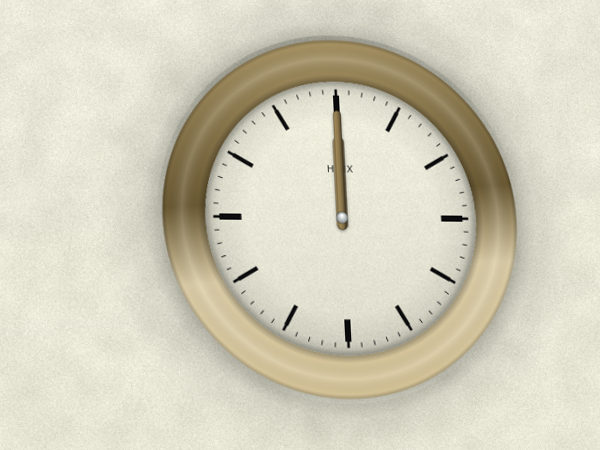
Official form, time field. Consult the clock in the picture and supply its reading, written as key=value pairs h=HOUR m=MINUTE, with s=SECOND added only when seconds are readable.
h=12 m=0
